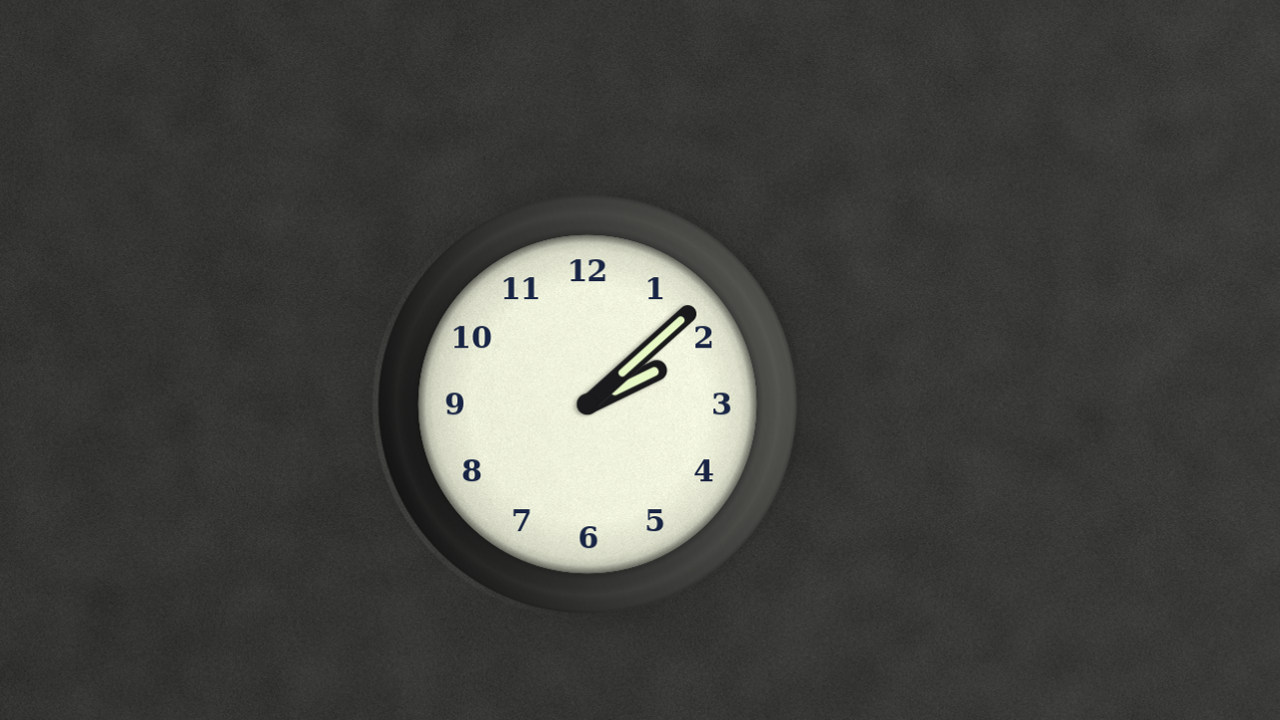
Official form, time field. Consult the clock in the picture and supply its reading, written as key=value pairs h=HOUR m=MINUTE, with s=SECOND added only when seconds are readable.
h=2 m=8
